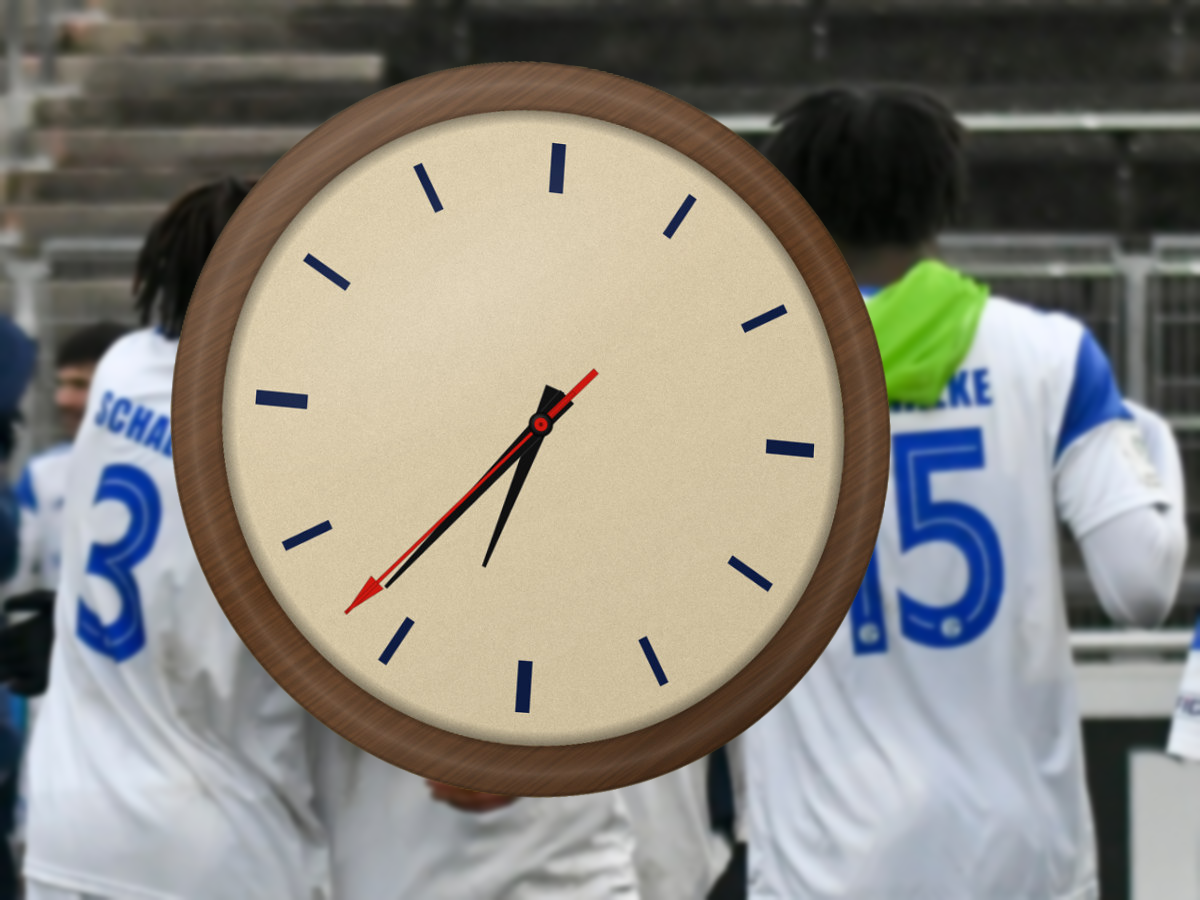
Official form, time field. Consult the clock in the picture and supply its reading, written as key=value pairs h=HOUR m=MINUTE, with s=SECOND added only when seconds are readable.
h=6 m=36 s=37
